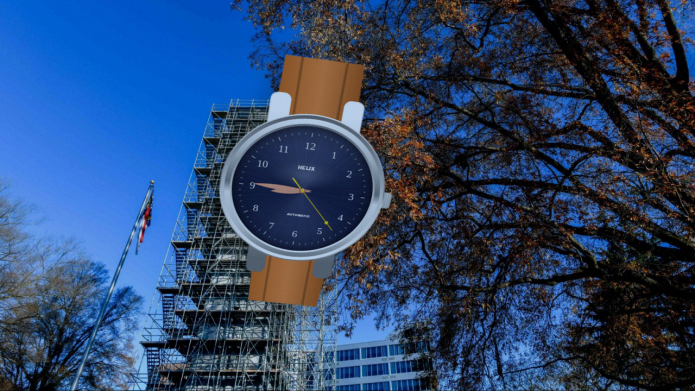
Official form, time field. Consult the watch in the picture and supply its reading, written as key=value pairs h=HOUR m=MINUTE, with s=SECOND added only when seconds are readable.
h=8 m=45 s=23
